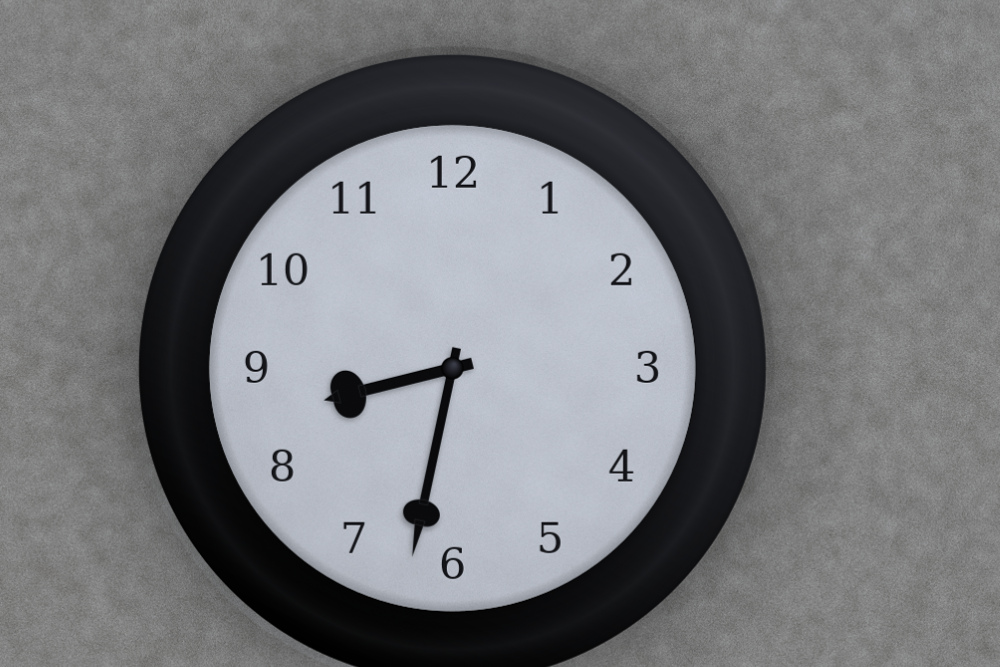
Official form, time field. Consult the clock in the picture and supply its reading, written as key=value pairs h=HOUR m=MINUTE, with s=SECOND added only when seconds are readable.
h=8 m=32
